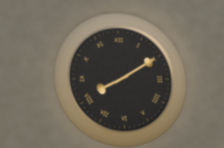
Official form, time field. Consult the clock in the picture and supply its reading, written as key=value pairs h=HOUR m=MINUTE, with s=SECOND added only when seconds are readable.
h=8 m=10
